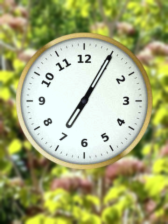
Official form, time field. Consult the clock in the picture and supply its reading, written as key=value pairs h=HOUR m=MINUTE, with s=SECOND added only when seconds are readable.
h=7 m=5
